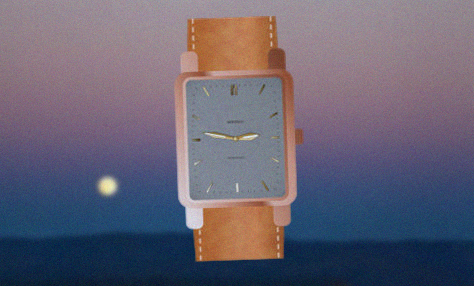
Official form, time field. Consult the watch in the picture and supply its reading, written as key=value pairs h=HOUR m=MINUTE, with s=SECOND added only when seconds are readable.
h=2 m=47
